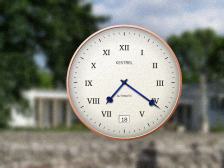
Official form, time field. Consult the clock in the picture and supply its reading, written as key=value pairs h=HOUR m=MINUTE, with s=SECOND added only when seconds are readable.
h=7 m=21
